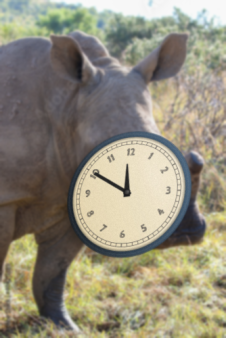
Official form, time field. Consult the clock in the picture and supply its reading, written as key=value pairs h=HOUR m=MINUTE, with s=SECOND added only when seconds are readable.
h=11 m=50
